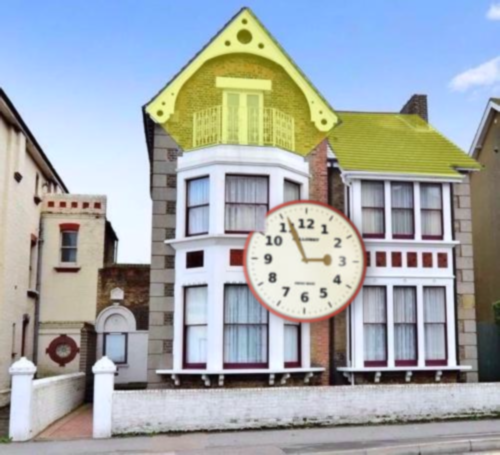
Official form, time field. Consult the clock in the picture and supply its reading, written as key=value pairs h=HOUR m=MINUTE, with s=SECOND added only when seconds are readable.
h=2 m=56
